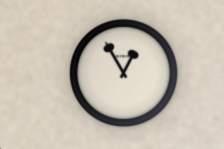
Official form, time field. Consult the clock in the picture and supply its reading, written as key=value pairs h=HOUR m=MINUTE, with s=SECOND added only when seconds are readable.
h=12 m=55
